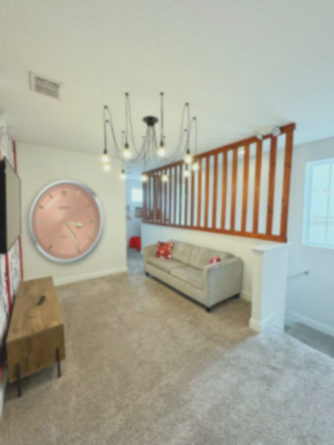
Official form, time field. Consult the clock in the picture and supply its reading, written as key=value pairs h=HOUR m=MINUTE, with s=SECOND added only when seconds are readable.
h=3 m=24
